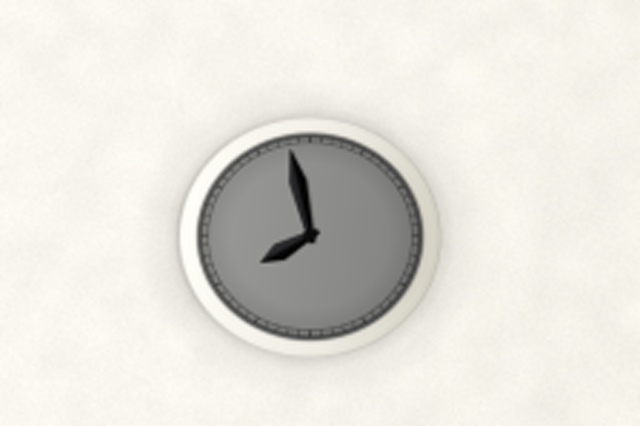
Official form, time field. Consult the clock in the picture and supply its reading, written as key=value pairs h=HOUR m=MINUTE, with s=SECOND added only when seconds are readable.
h=7 m=58
